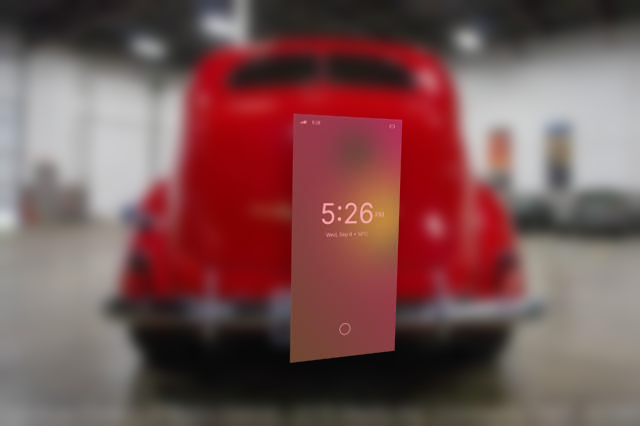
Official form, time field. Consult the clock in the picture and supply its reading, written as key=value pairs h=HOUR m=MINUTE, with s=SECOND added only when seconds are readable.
h=5 m=26
